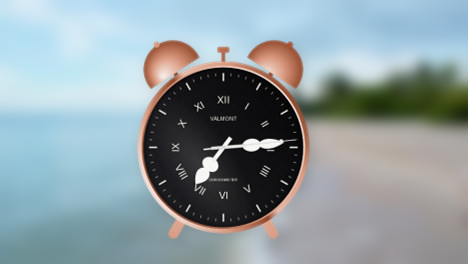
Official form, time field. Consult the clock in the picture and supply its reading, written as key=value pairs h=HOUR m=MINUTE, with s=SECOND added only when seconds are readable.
h=7 m=14 s=14
